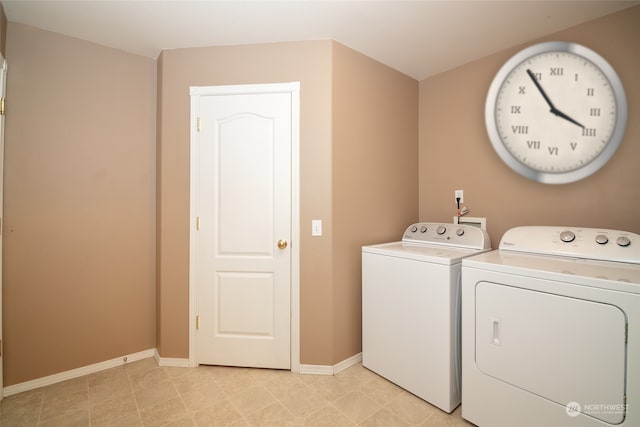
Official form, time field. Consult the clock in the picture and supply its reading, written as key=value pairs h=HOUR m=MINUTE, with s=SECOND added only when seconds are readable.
h=3 m=54
